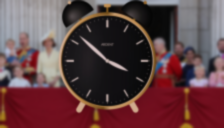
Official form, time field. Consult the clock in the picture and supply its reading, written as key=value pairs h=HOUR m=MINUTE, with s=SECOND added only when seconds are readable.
h=3 m=52
